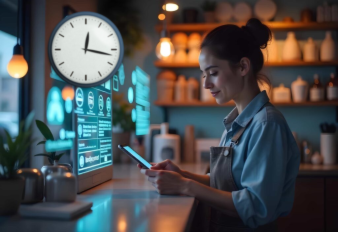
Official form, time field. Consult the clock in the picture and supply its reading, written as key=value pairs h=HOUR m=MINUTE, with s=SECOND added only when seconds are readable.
h=12 m=17
